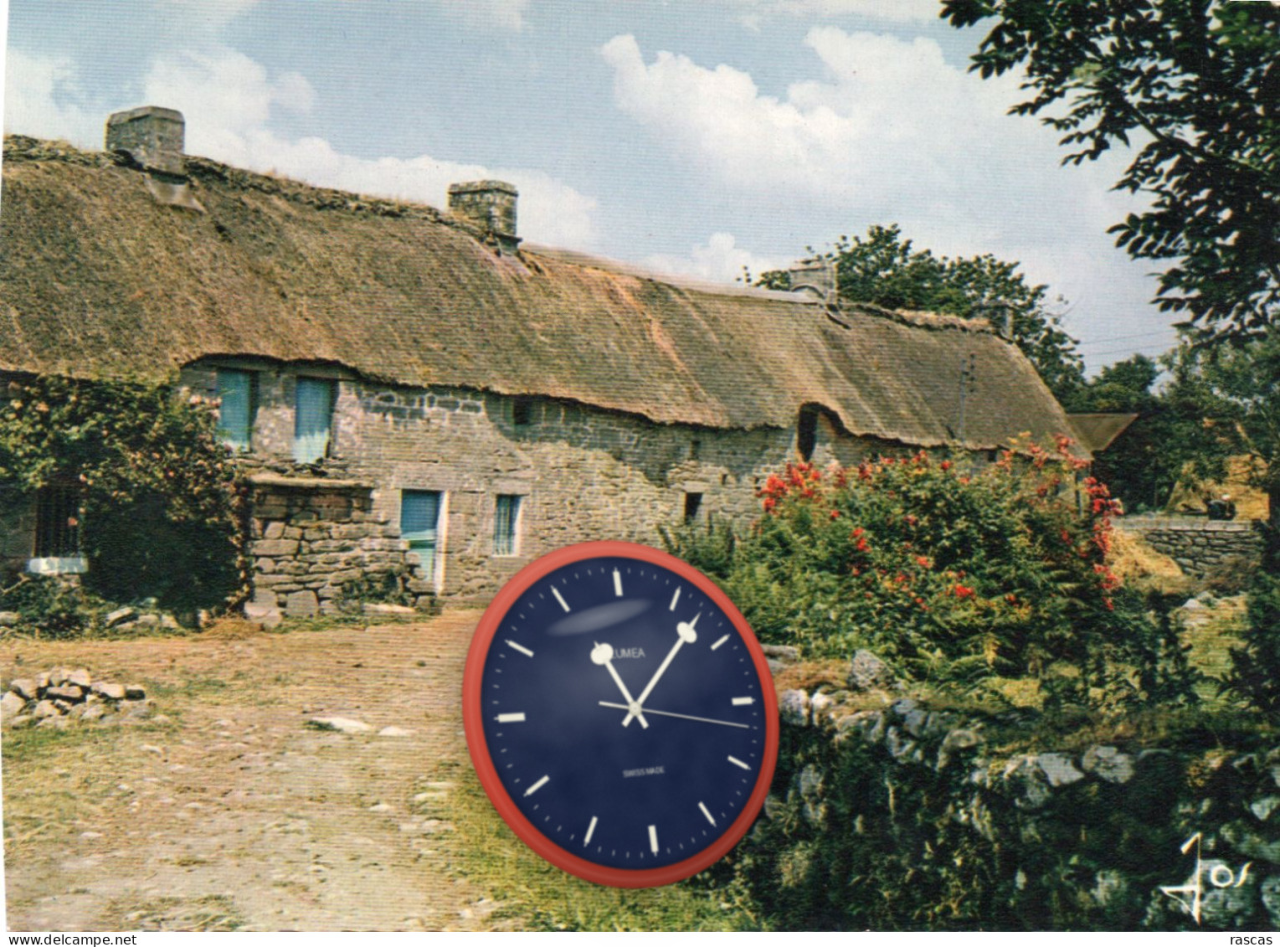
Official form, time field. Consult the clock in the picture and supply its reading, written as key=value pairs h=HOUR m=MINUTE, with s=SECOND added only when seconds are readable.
h=11 m=7 s=17
